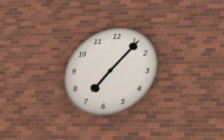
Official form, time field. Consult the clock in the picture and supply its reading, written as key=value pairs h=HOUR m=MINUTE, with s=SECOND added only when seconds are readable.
h=7 m=6
